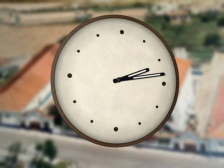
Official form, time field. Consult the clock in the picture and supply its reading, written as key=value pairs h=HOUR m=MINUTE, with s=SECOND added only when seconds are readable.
h=2 m=13
